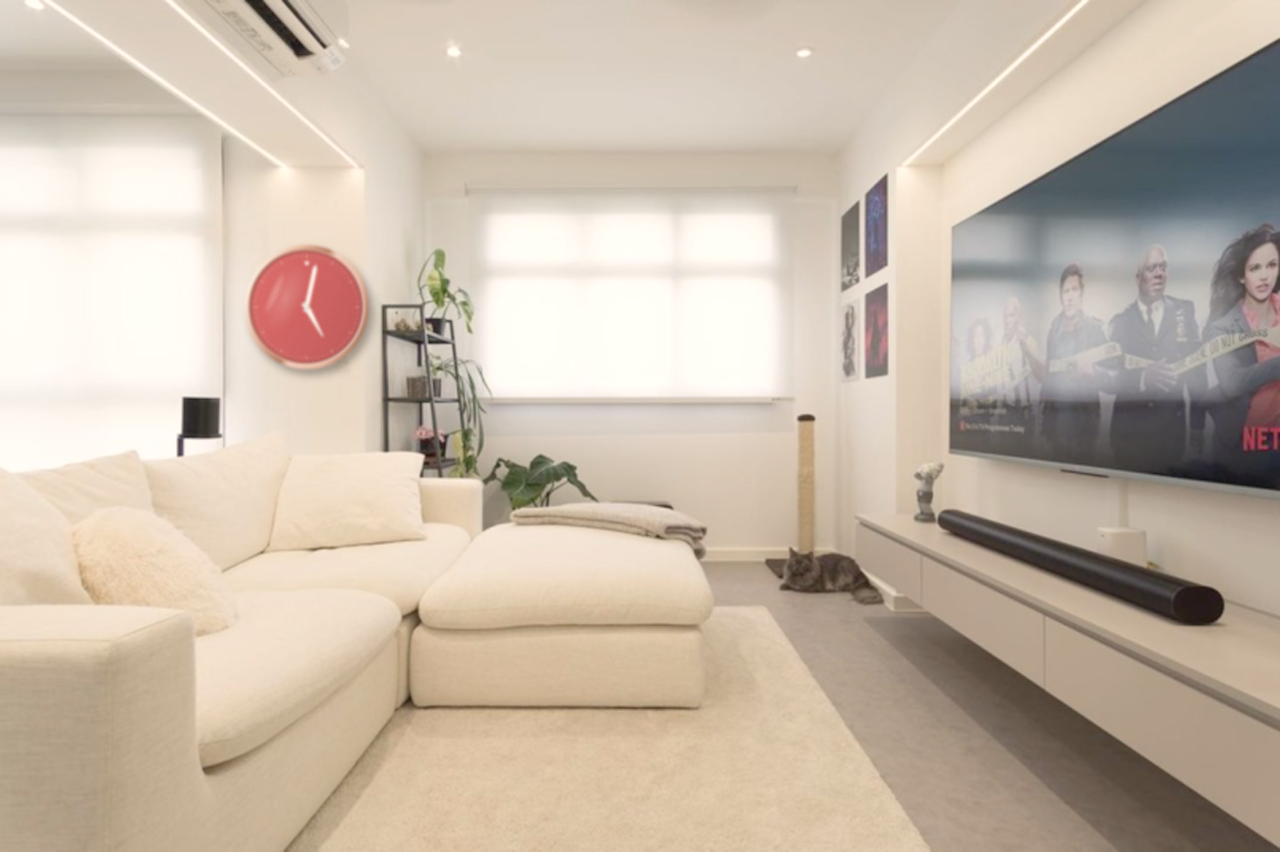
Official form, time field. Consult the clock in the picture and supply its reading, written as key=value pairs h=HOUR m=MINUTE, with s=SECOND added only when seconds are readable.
h=5 m=2
